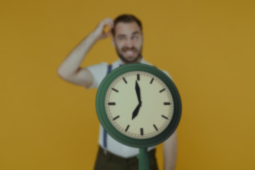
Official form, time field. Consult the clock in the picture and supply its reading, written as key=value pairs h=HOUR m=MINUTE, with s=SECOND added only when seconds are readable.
h=6 m=59
